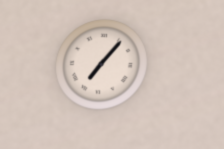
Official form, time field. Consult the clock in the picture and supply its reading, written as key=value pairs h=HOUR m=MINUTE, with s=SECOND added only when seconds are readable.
h=7 m=6
